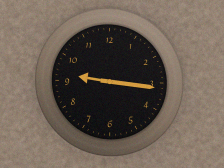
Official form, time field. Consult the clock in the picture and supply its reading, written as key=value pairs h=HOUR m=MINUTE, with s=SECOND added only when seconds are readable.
h=9 m=16
